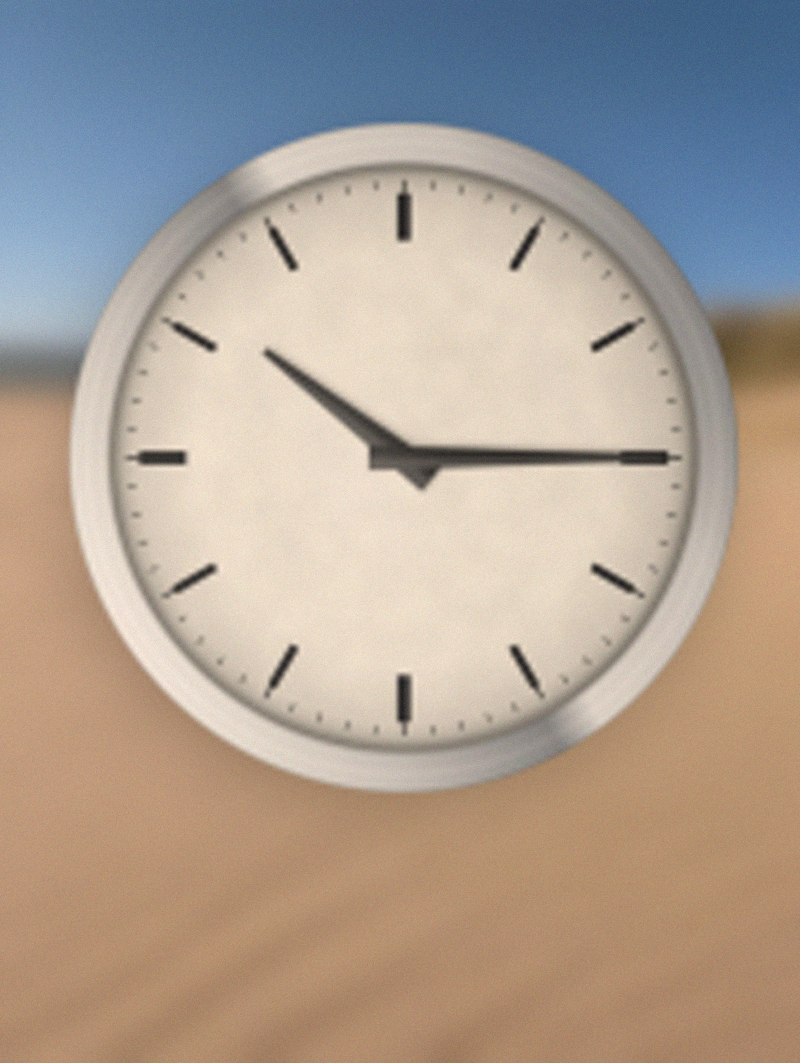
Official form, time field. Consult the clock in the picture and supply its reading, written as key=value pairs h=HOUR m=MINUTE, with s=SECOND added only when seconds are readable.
h=10 m=15
